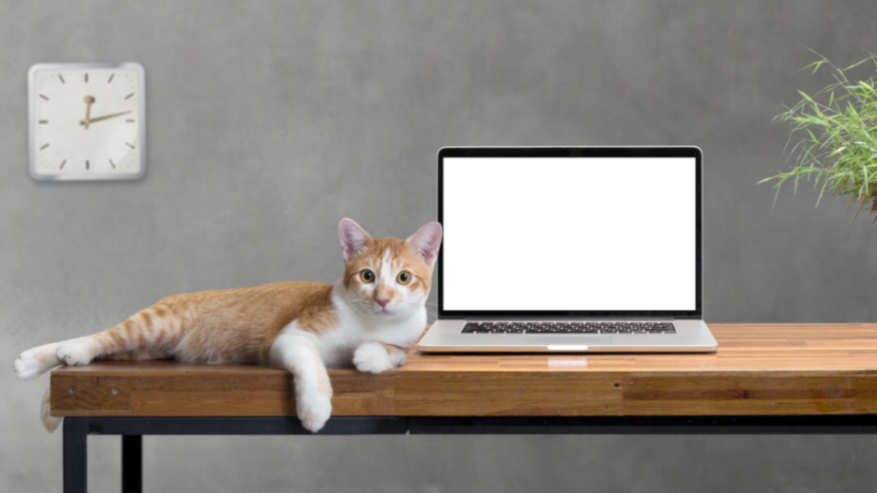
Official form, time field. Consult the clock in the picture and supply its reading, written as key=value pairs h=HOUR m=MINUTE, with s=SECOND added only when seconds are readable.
h=12 m=13
